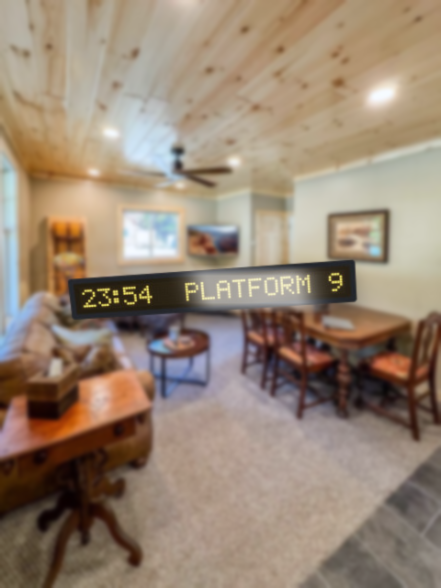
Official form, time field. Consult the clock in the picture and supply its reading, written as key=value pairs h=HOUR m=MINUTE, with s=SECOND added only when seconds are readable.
h=23 m=54
